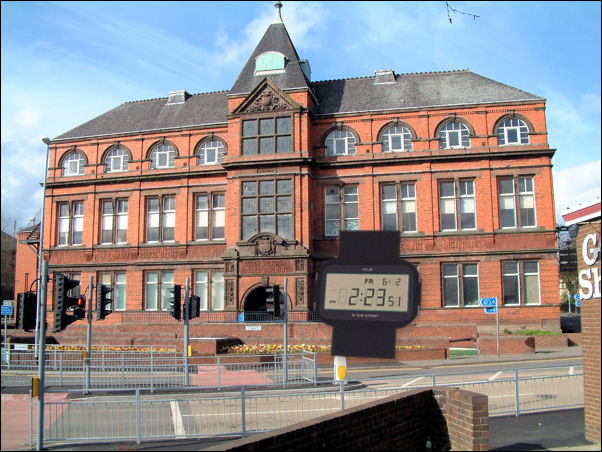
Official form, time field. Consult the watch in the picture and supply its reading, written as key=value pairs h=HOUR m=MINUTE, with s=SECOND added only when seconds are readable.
h=2 m=23 s=51
